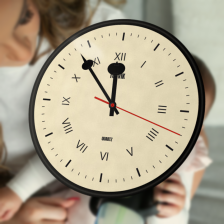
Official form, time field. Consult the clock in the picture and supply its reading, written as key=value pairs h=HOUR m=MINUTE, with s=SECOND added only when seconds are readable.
h=11 m=53 s=18
